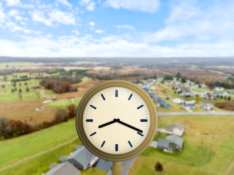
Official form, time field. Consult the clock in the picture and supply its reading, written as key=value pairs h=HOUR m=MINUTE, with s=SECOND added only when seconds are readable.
h=8 m=19
